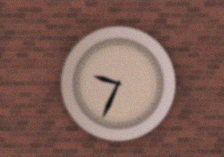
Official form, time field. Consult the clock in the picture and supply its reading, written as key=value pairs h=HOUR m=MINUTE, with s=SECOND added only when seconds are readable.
h=9 m=34
